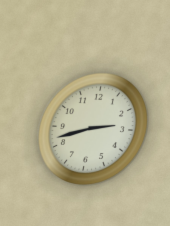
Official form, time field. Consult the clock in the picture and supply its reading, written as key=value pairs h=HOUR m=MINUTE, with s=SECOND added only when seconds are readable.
h=2 m=42
